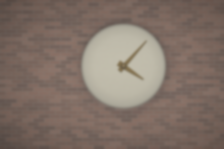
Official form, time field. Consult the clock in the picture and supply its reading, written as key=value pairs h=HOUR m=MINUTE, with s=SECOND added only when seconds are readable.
h=4 m=7
